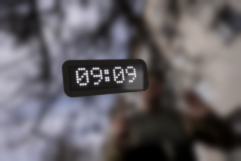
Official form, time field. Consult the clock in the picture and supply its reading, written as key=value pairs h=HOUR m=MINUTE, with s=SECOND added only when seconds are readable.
h=9 m=9
